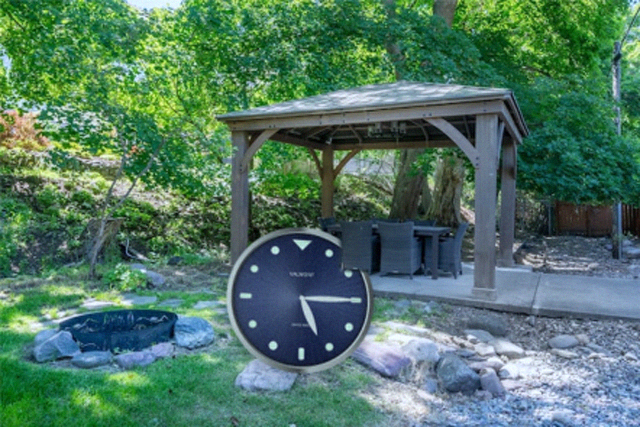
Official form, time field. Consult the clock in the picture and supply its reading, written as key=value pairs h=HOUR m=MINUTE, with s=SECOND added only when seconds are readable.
h=5 m=15
